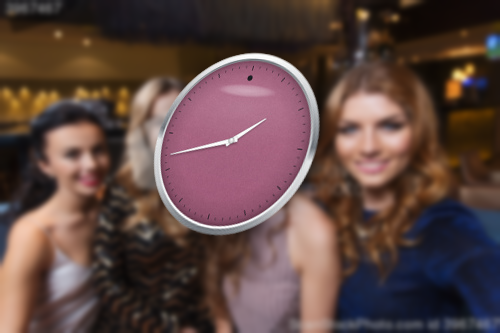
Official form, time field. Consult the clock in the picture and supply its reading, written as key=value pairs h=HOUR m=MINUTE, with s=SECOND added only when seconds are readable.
h=1 m=42
